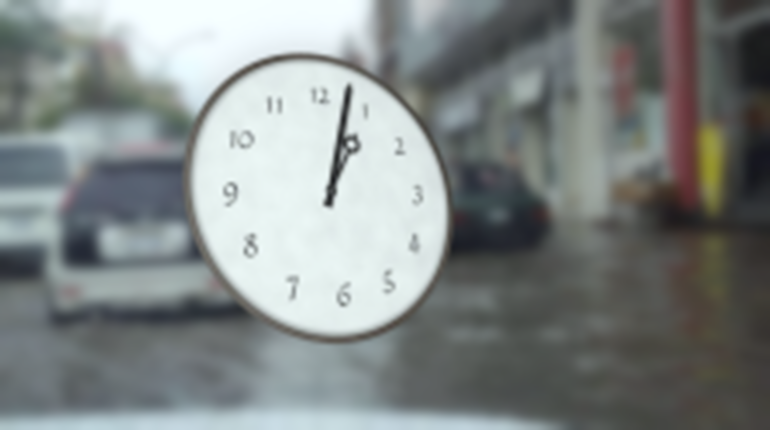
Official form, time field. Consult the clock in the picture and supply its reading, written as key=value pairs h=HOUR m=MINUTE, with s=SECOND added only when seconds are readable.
h=1 m=3
